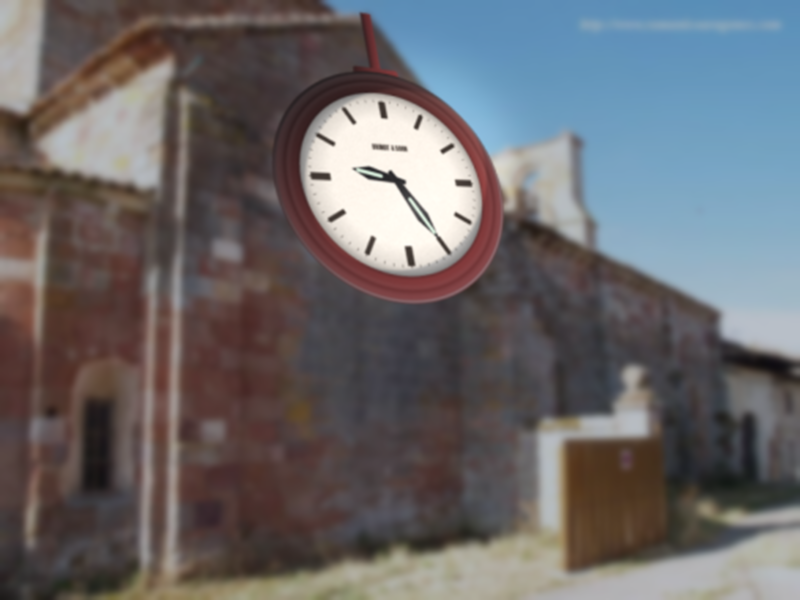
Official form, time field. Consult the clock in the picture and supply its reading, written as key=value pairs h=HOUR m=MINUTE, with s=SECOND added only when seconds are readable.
h=9 m=25
